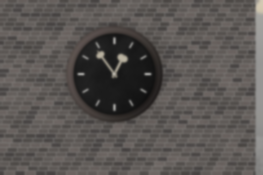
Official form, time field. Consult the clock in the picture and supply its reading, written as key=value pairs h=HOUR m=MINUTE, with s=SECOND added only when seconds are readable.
h=12 m=54
